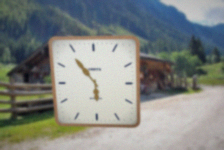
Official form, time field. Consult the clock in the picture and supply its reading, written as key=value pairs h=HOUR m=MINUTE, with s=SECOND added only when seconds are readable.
h=5 m=54
